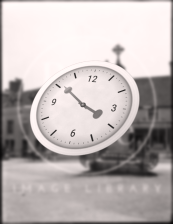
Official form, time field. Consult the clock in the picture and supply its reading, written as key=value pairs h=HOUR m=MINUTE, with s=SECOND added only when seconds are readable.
h=3 m=51
